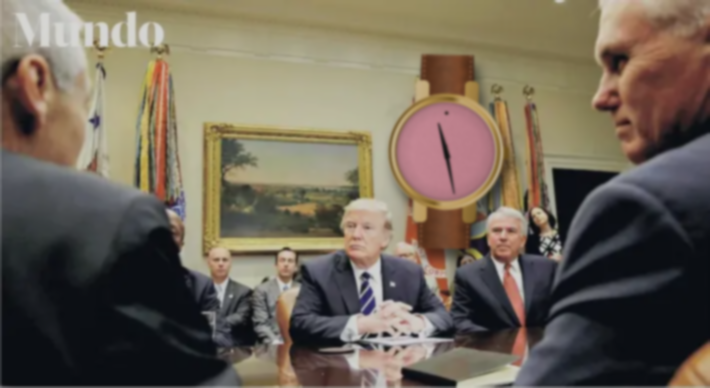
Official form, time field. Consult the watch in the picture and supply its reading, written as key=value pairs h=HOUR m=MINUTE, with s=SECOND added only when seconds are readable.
h=11 m=28
